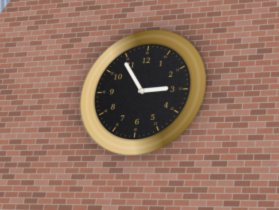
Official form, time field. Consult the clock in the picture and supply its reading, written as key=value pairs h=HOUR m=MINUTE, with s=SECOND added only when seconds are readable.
h=2 m=54
